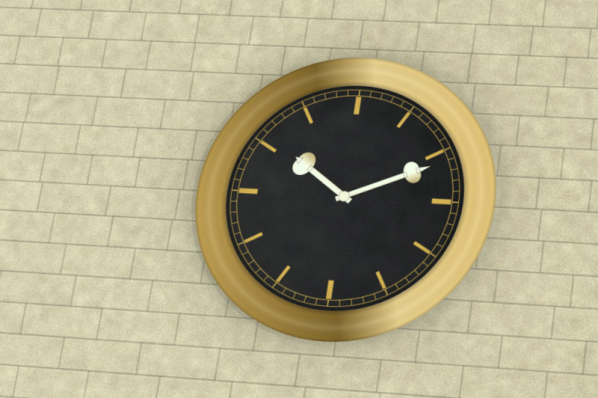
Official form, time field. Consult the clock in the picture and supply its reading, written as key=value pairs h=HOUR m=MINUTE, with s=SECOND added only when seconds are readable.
h=10 m=11
